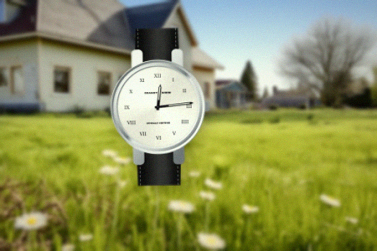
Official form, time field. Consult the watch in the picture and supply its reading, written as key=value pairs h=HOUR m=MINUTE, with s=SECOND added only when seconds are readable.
h=12 m=14
